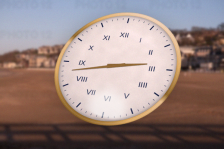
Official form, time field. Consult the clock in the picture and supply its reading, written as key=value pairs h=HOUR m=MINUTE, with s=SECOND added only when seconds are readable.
h=2 m=43
